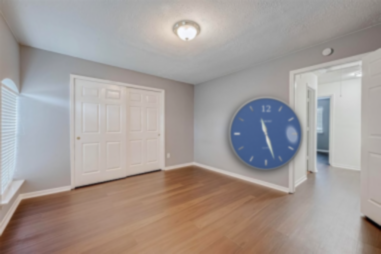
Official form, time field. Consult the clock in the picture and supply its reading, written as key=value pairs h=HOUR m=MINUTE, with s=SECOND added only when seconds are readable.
h=11 m=27
